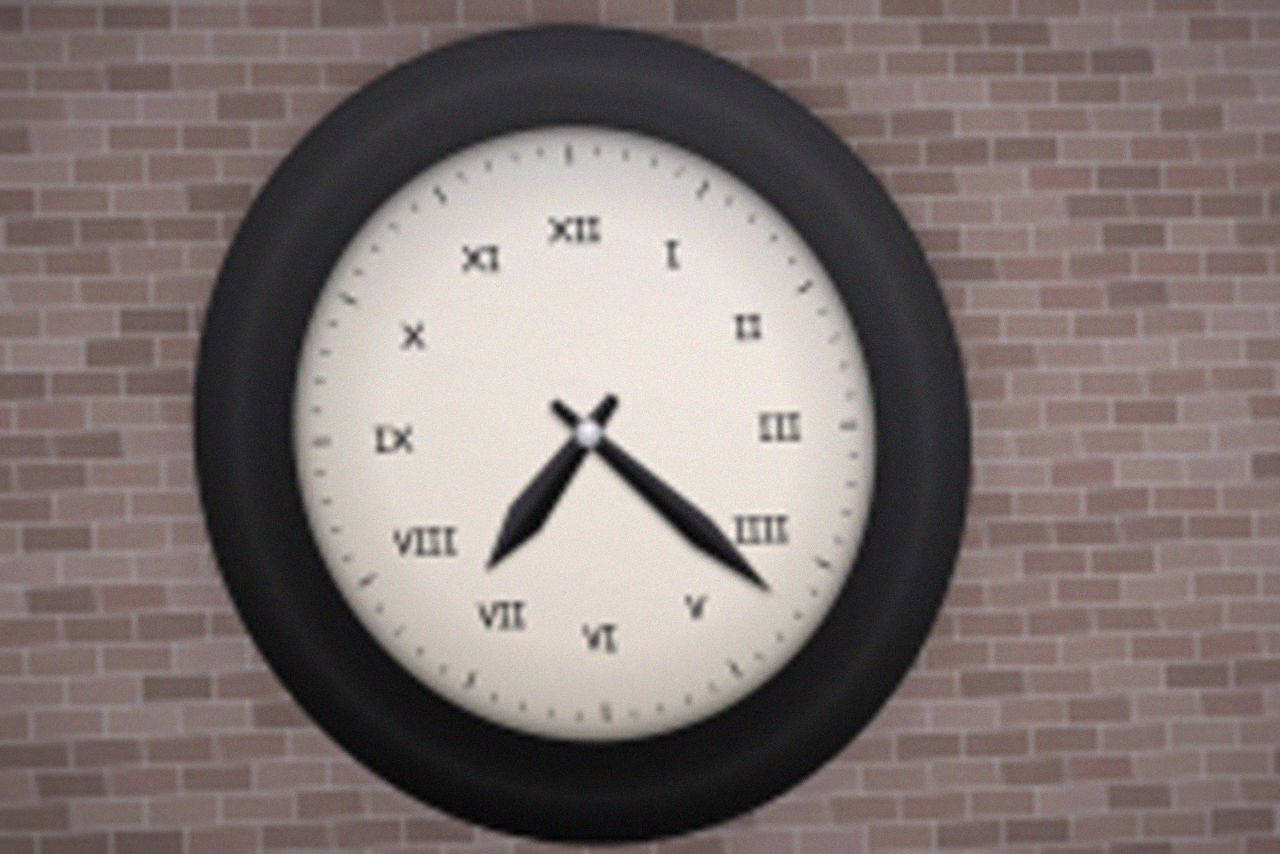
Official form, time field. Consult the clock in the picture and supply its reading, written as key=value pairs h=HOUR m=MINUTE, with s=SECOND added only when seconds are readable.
h=7 m=22
